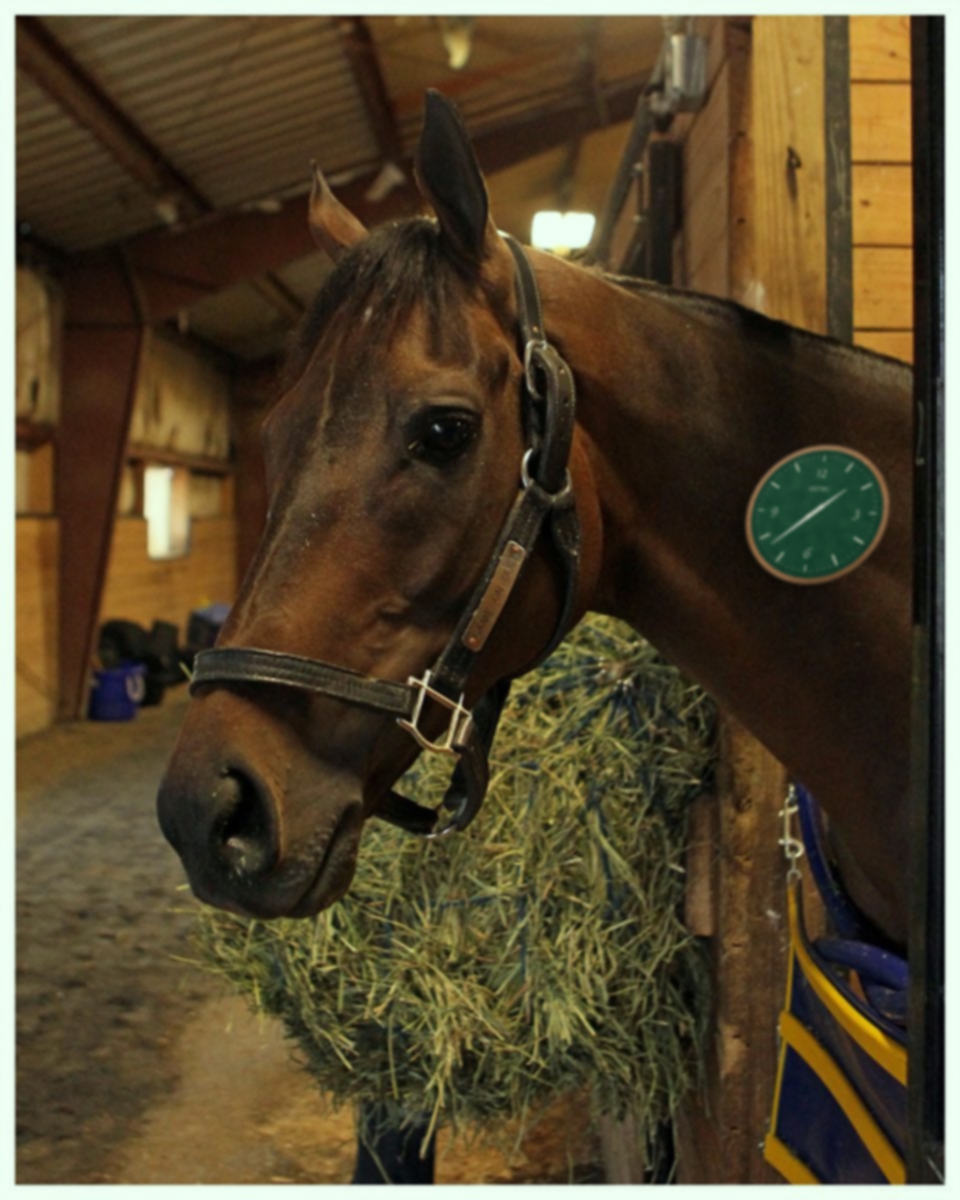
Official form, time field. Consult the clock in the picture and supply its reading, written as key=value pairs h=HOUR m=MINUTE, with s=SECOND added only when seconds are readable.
h=1 m=38
